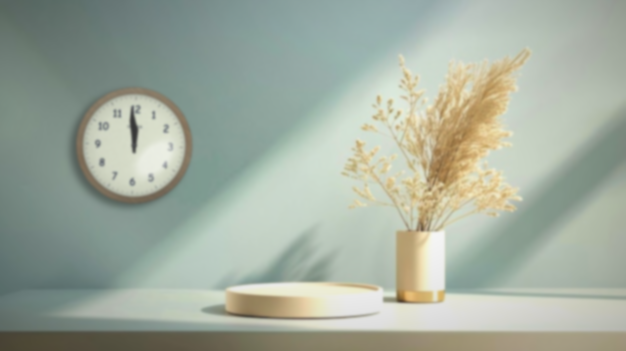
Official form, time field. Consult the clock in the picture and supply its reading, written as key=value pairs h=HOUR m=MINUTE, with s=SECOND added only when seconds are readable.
h=11 m=59
